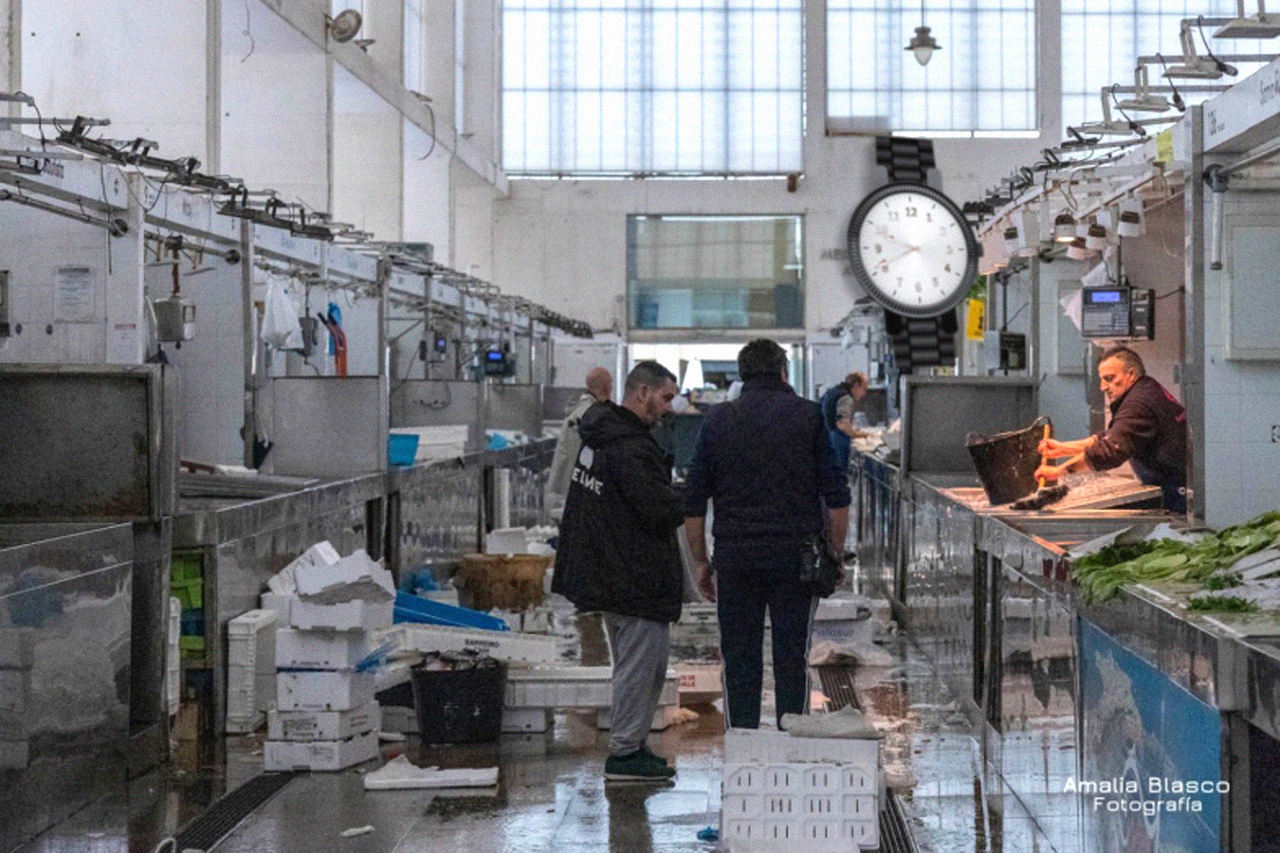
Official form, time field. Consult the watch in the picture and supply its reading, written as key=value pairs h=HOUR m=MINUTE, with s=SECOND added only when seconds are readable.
h=9 m=41
